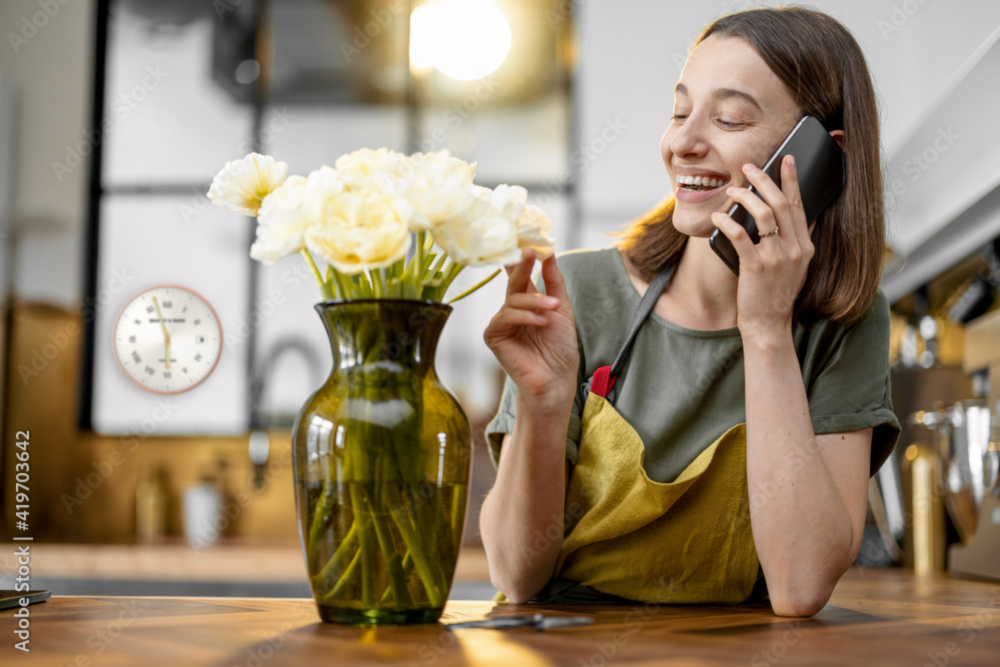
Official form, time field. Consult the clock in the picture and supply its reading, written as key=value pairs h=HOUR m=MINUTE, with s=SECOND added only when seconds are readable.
h=5 m=57
